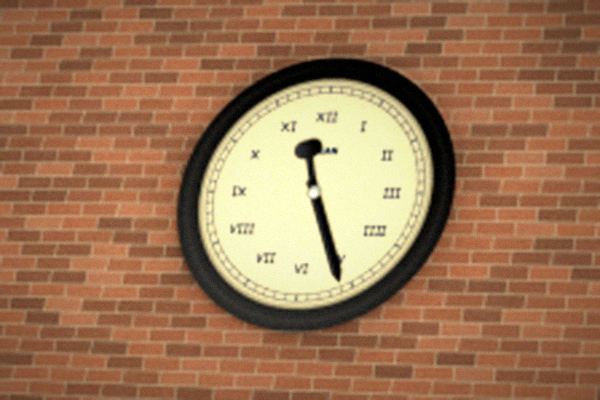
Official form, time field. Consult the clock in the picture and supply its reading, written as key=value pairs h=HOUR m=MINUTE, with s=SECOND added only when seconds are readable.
h=11 m=26
